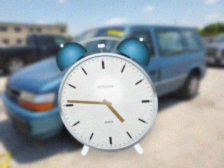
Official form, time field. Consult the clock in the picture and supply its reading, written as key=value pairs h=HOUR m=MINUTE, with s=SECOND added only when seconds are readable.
h=4 m=46
